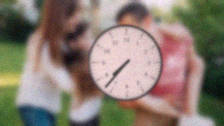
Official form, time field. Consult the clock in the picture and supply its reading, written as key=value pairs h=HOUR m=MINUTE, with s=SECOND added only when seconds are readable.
h=7 m=37
